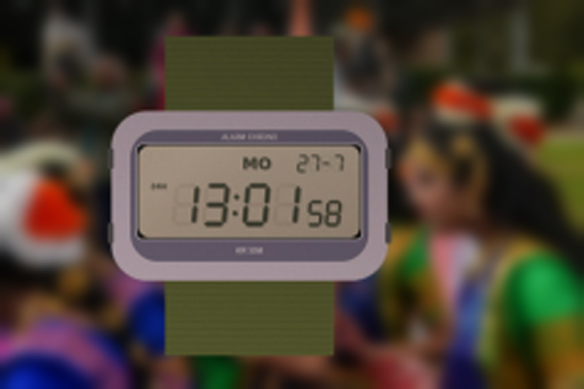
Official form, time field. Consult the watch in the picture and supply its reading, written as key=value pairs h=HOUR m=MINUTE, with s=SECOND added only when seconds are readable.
h=13 m=1 s=58
